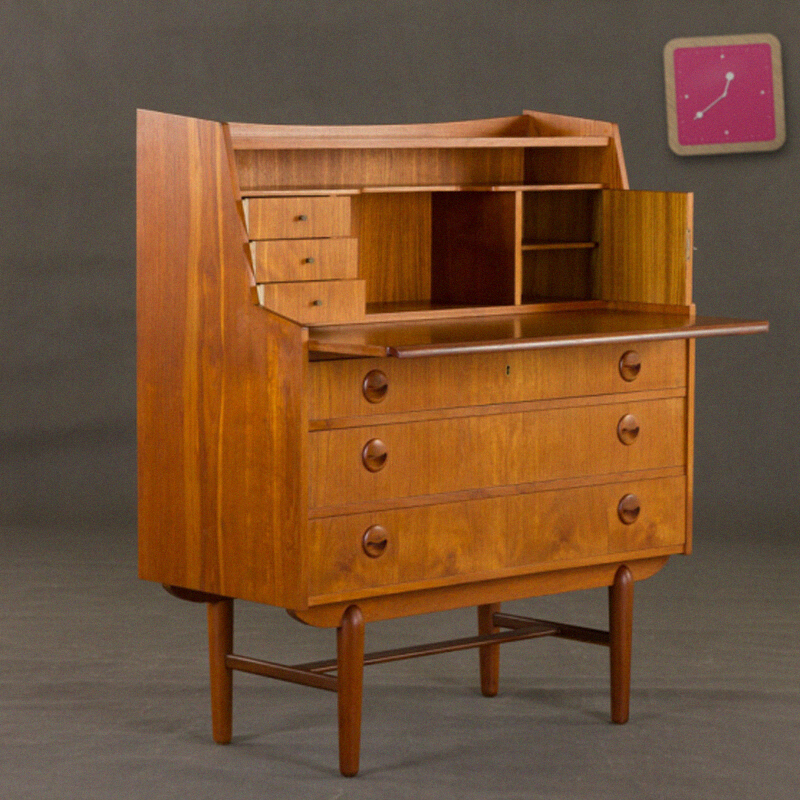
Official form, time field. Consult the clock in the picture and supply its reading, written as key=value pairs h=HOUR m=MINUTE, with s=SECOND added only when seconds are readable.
h=12 m=39
